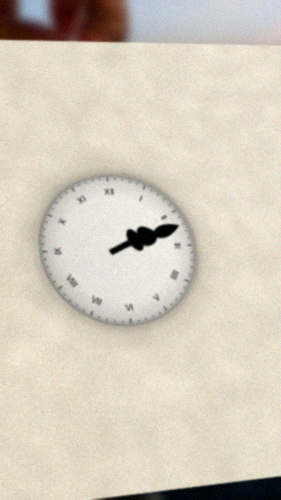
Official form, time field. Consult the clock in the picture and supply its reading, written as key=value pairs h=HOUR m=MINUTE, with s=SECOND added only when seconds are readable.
h=2 m=12
